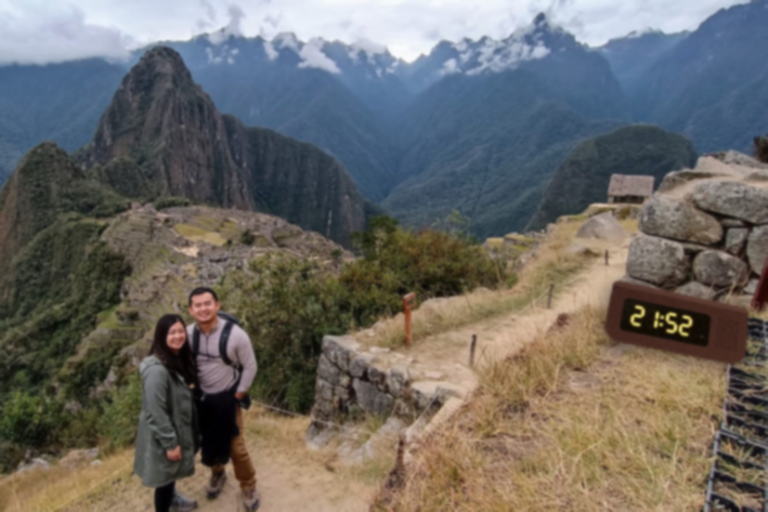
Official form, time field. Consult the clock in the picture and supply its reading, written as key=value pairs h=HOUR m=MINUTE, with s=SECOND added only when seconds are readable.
h=21 m=52
